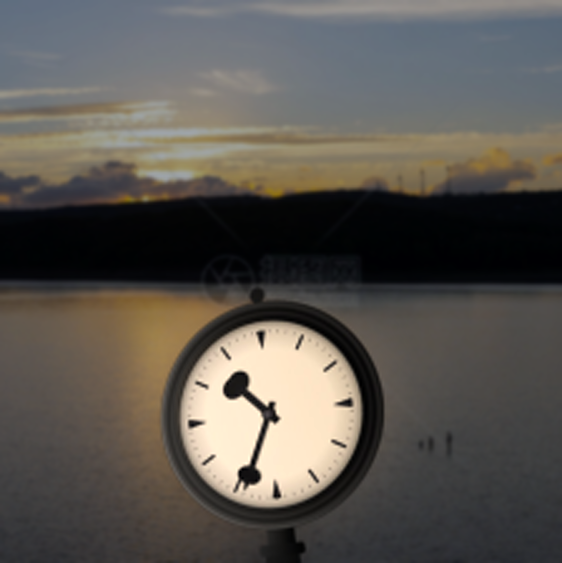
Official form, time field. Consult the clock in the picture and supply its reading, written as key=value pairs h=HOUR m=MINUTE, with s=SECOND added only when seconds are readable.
h=10 m=34
